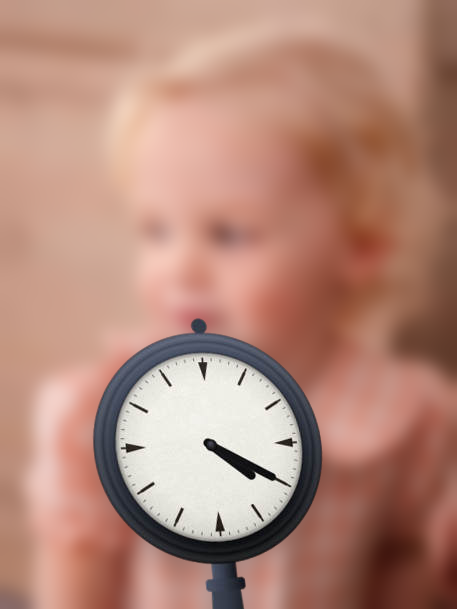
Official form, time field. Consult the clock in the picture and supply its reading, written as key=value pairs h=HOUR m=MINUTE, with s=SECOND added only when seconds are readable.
h=4 m=20
